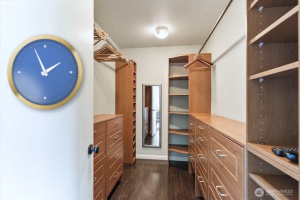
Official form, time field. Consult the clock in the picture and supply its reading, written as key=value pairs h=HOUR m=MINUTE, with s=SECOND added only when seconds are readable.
h=1 m=56
